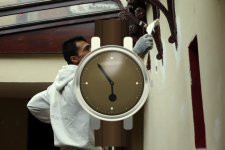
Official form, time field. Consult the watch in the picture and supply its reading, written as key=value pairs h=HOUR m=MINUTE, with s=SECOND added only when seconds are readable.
h=5 m=54
